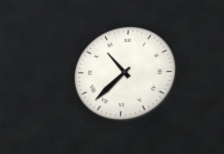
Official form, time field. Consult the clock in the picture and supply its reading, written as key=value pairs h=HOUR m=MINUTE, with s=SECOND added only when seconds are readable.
h=10 m=37
